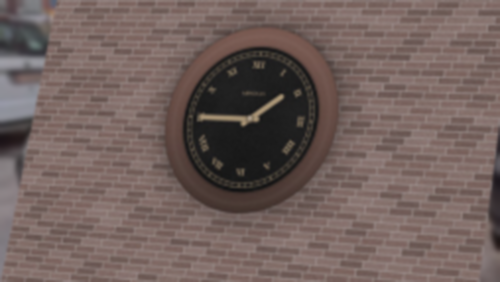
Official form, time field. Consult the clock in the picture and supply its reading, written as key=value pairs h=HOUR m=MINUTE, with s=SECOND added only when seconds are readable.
h=1 m=45
